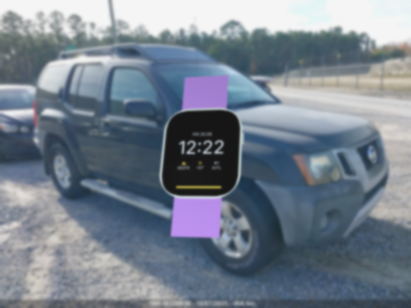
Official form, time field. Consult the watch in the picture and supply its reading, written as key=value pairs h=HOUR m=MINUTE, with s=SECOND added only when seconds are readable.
h=12 m=22
